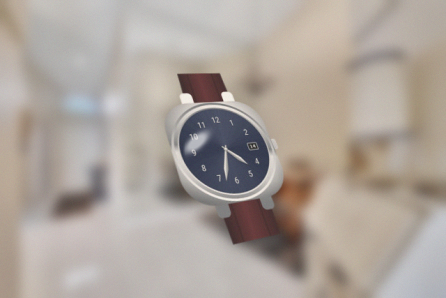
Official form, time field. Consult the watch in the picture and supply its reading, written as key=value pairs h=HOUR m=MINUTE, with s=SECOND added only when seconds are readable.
h=4 m=33
